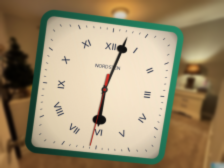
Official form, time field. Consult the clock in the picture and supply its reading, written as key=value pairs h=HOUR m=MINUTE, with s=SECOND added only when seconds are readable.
h=6 m=2 s=31
